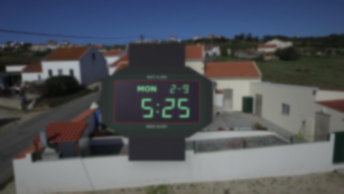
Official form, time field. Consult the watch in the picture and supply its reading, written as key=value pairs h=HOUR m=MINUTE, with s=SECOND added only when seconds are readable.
h=5 m=25
